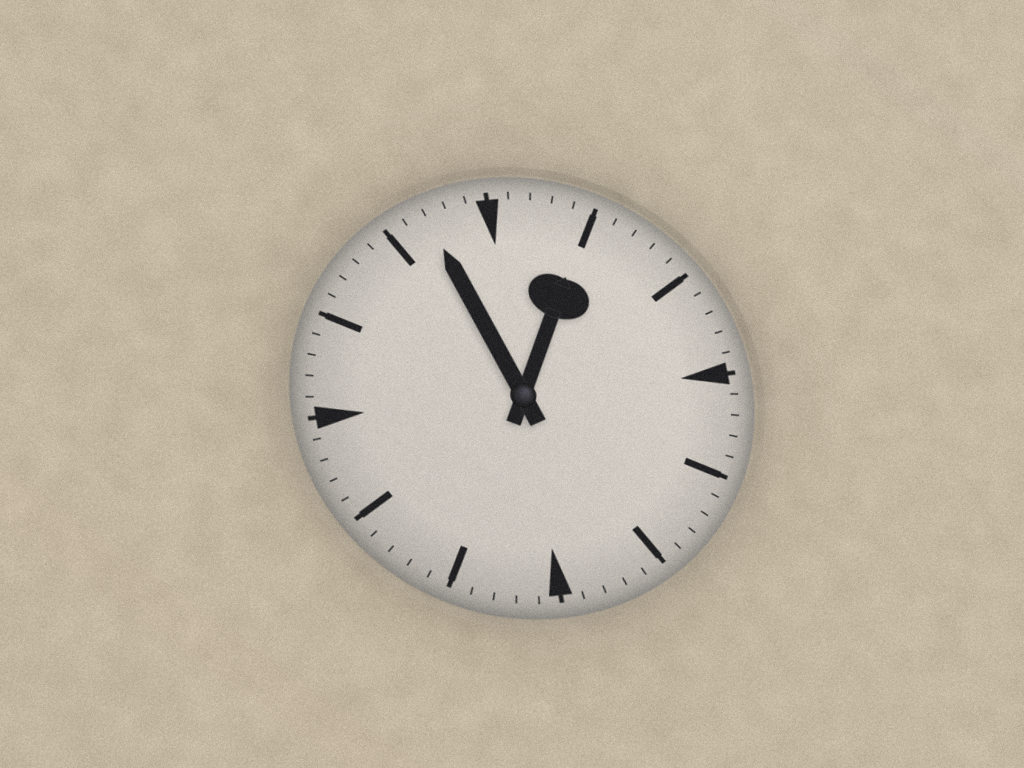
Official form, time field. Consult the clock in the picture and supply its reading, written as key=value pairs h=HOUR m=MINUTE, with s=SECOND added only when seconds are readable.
h=12 m=57
